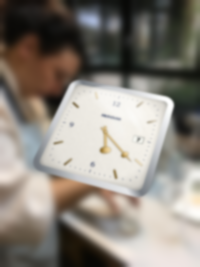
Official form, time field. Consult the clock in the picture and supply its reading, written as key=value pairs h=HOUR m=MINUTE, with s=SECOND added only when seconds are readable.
h=5 m=21
